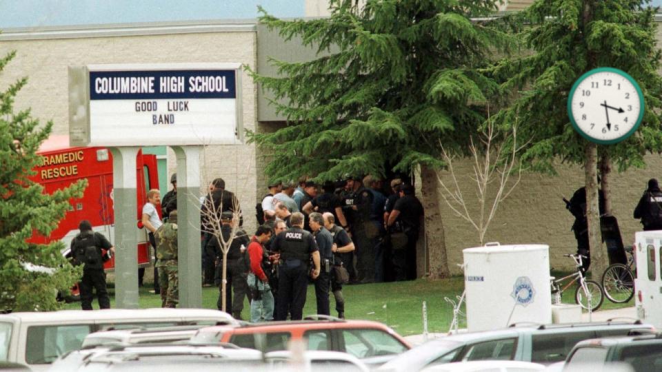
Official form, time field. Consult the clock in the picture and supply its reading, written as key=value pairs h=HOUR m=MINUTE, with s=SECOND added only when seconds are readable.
h=3 m=28
